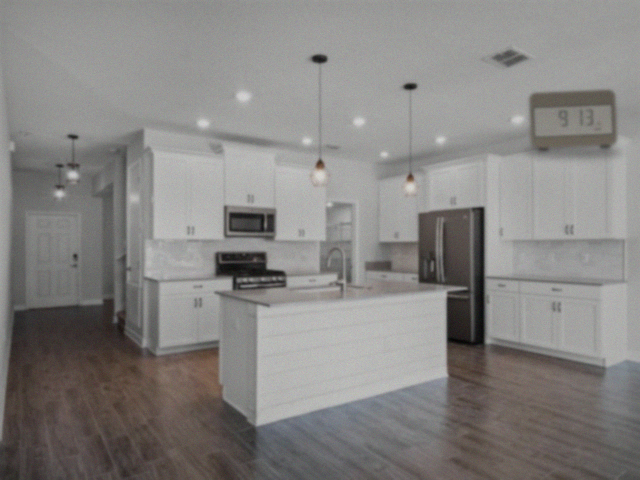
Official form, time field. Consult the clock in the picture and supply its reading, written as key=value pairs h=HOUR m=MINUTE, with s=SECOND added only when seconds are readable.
h=9 m=13
